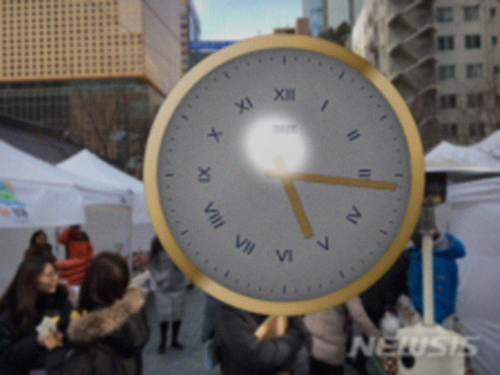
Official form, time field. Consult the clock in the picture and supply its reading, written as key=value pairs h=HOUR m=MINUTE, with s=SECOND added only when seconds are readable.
h=5 m=16
